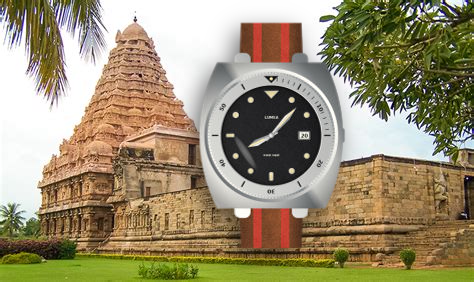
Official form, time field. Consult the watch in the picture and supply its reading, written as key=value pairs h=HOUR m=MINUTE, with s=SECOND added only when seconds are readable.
h=8 m=7
